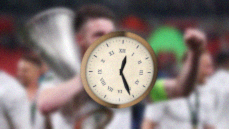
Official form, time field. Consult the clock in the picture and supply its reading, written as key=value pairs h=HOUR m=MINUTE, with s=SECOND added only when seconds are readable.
h=12 m=26
